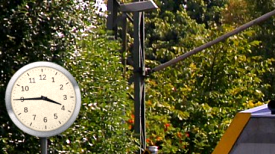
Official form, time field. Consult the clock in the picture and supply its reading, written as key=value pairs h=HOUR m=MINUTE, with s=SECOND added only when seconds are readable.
h=3 m=45
